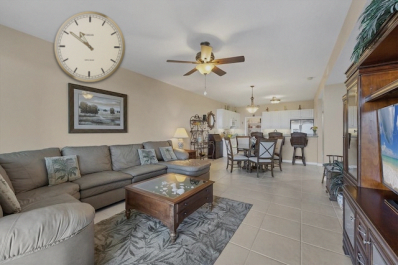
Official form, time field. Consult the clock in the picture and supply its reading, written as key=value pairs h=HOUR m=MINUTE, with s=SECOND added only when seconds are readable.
h=10 m=51
